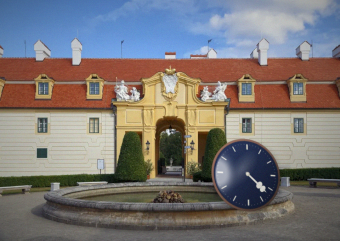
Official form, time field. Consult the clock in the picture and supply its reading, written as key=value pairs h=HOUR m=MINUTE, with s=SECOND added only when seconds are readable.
h=4 m=22
